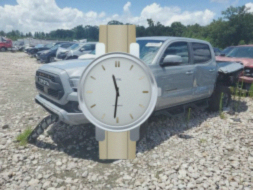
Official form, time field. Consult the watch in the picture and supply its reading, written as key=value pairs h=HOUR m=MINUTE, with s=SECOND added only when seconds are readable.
h=11 m=31
